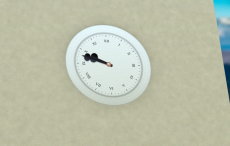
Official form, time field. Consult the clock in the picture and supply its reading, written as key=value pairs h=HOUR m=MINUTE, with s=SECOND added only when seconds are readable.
h=9 m=48
